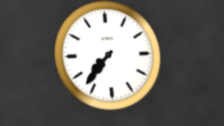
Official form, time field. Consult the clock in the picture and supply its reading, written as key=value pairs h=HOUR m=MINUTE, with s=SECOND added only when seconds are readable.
h=7 m=37
